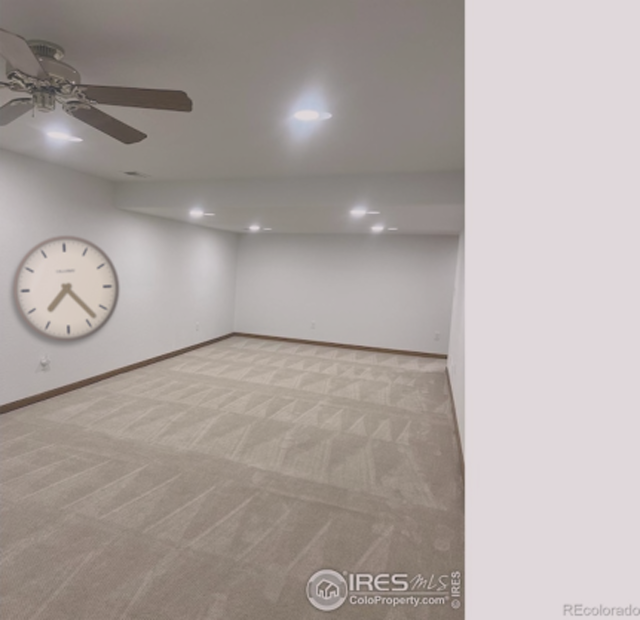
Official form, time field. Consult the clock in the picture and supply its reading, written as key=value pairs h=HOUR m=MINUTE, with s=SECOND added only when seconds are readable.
h=7 m=23
